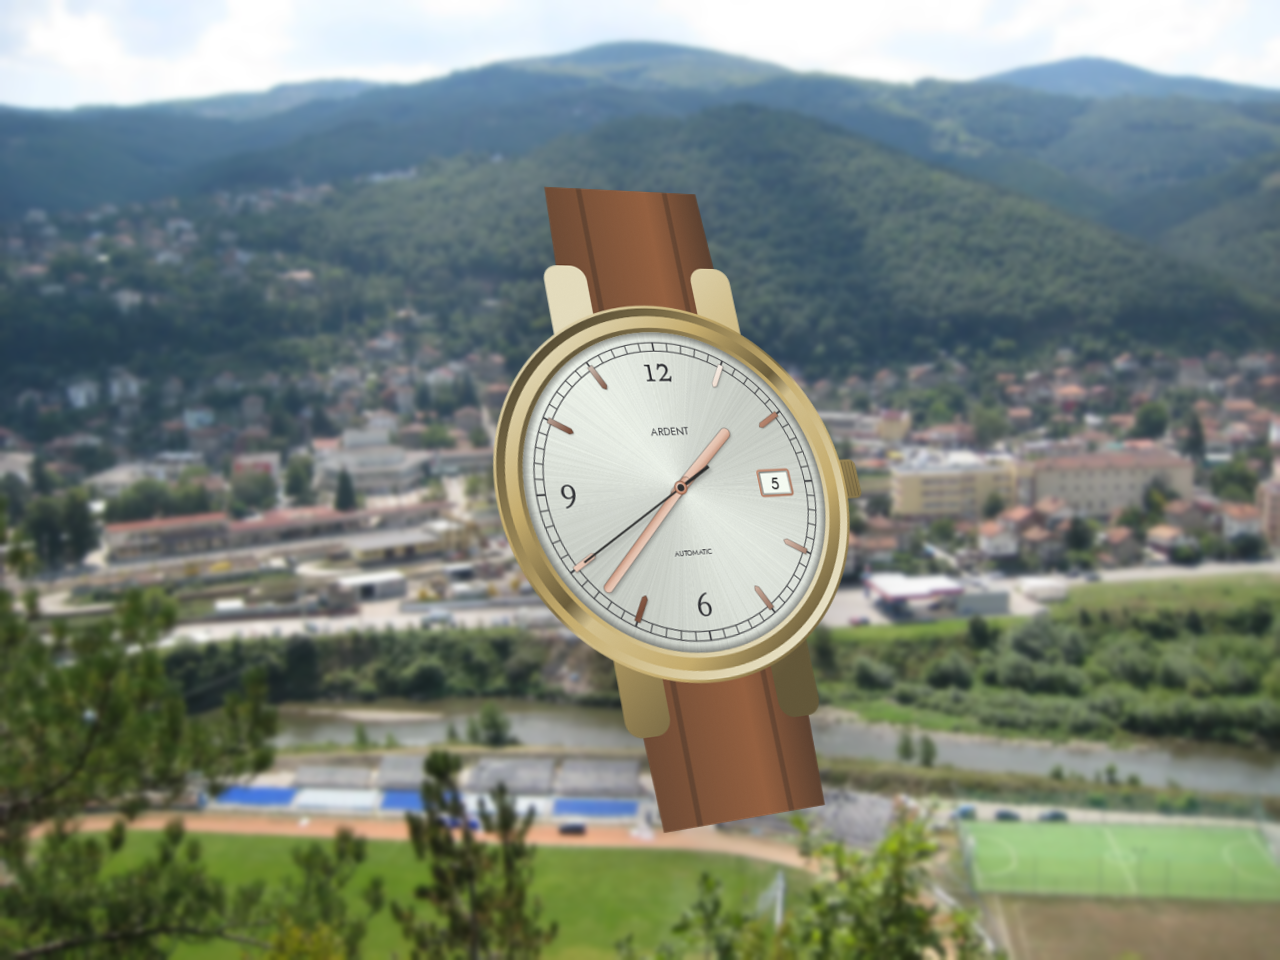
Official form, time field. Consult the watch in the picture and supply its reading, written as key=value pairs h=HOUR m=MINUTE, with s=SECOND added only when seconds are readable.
h=1 m=37 s=40
